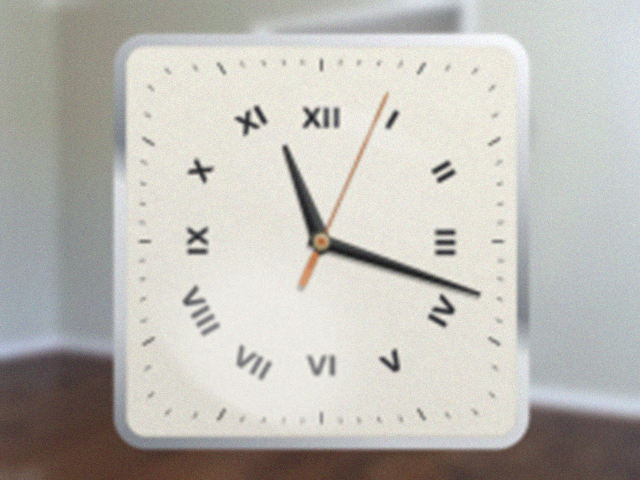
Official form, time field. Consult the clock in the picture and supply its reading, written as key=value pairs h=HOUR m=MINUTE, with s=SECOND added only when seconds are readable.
h=11 m=18 s=4
